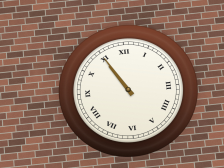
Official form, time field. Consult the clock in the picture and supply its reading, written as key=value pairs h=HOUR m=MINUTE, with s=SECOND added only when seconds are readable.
h=10 m=55
